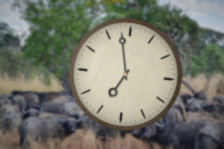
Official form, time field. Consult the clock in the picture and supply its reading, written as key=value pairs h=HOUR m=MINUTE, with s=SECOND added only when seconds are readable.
h=6 m=58
